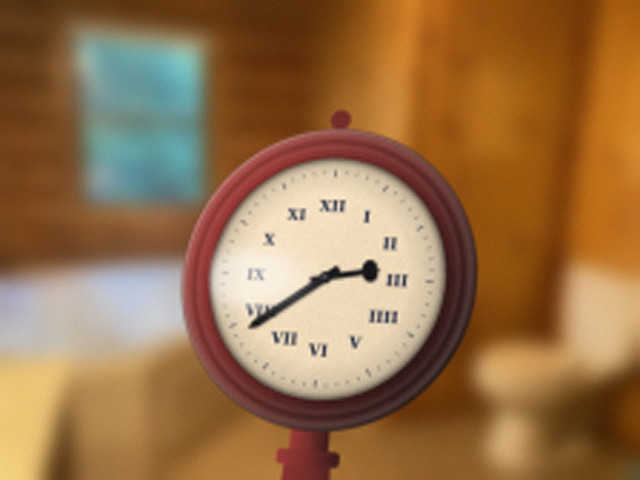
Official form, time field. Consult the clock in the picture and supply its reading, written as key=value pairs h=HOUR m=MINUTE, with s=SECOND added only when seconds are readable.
h=2 m=39
